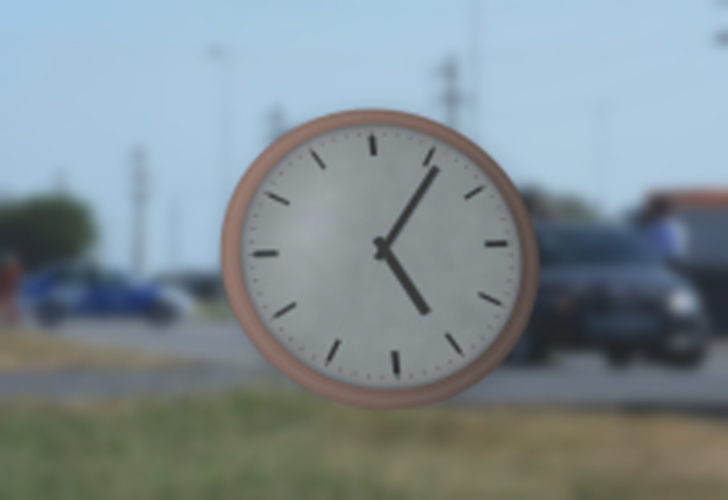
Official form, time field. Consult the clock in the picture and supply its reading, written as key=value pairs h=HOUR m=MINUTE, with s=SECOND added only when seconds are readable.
h=5 m=6
